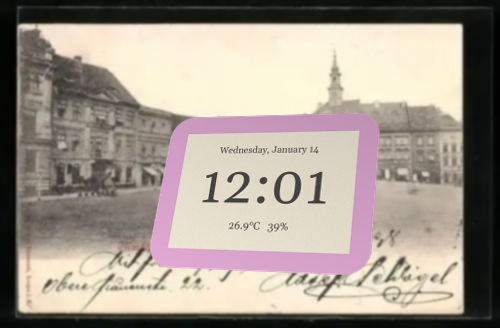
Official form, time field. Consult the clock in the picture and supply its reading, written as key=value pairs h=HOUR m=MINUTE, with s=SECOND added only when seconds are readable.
h=12 m=1
